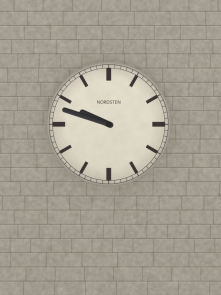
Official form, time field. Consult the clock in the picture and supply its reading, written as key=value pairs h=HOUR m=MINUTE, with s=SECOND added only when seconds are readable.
h=9 m=48
